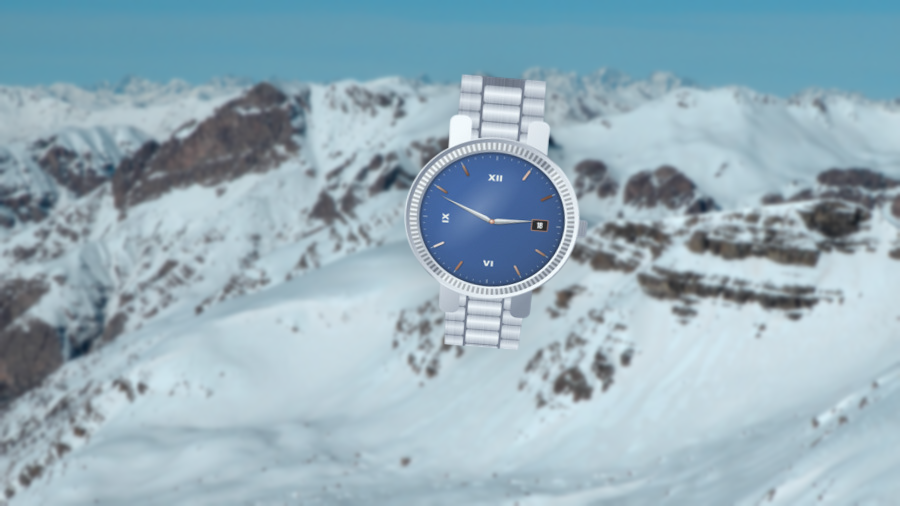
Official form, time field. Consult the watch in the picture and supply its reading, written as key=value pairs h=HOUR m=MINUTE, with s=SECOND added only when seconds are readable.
h=2 m=49
